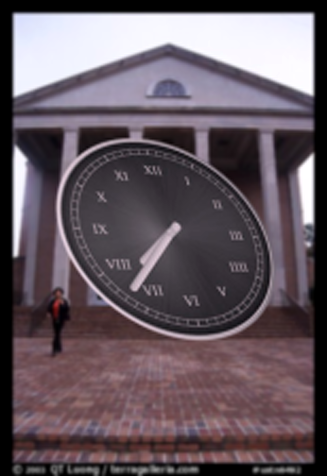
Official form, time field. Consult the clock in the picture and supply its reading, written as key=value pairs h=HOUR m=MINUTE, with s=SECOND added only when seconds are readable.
h=7 m=37
